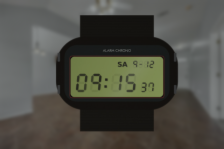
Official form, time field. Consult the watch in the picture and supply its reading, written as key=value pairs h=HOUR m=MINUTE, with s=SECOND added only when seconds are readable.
h=9 m=15 s=37
